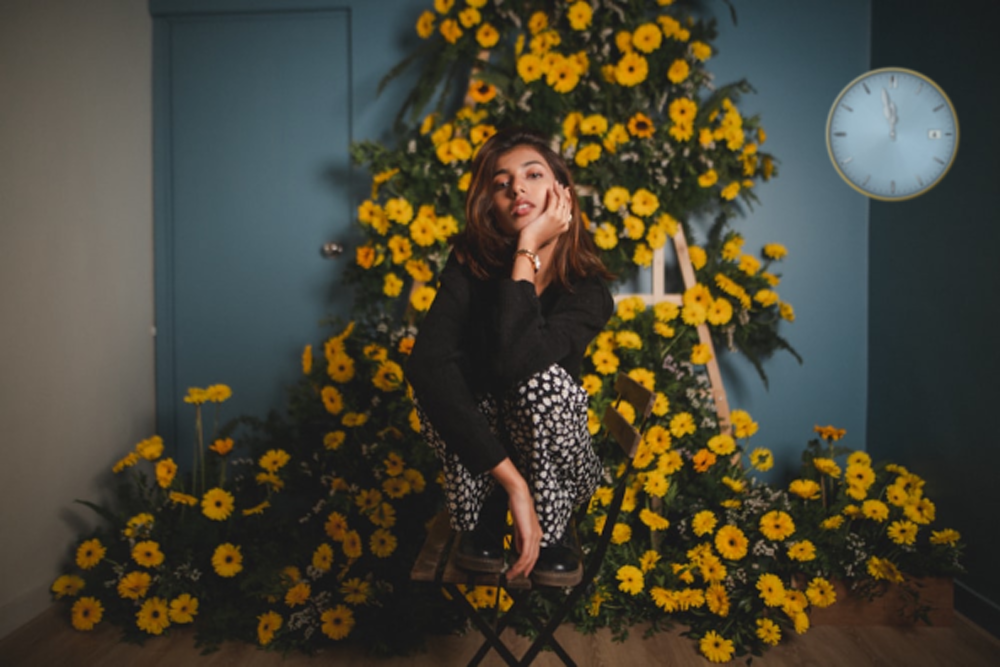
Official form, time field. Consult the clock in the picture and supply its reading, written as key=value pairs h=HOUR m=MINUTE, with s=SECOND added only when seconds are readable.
h=11 m=58
